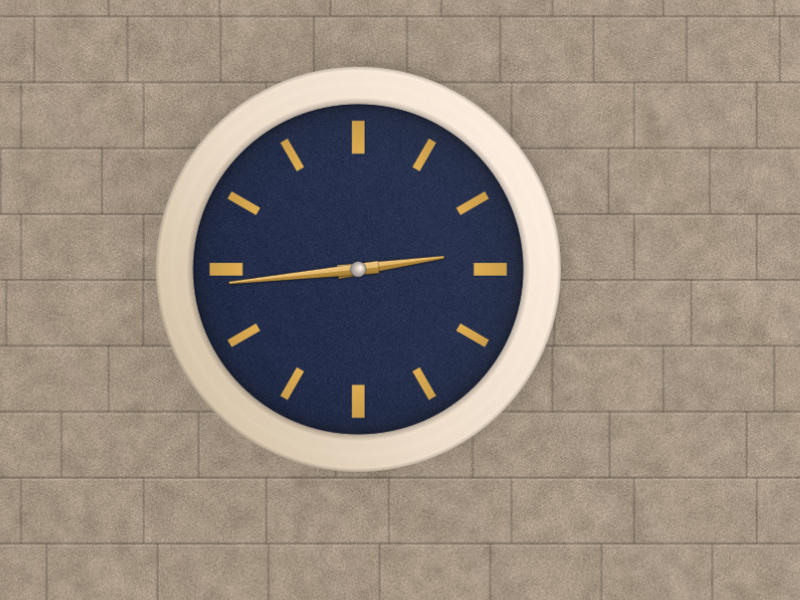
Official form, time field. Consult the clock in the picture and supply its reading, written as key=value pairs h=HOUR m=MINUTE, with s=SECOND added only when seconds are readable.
h=2 m=44
